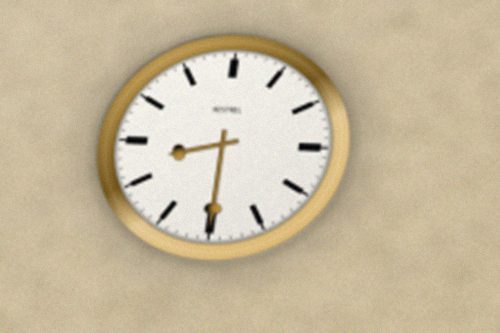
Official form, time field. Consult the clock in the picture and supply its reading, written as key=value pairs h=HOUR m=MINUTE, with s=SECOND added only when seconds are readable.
h=8 m=30
